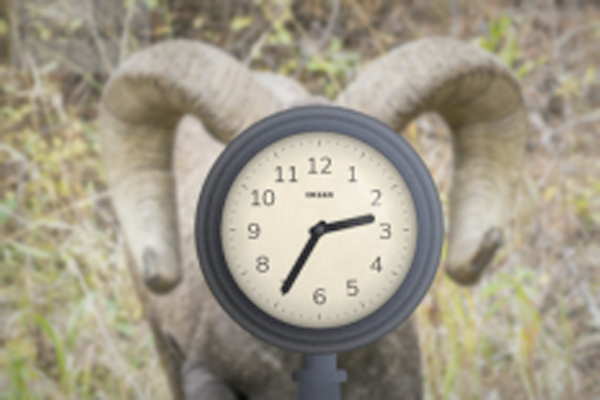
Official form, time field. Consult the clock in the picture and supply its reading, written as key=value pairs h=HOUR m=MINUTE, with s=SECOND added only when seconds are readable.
h=2 m=35
